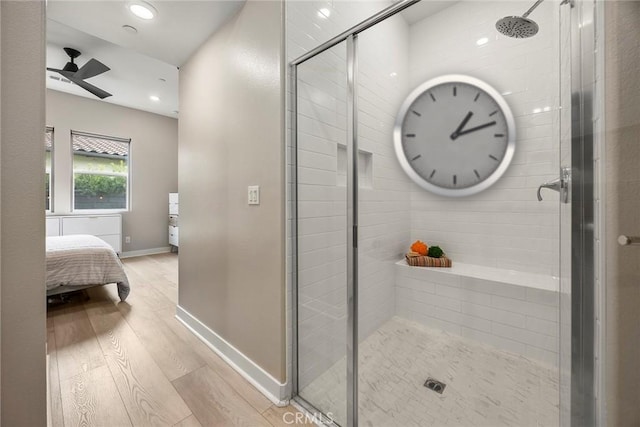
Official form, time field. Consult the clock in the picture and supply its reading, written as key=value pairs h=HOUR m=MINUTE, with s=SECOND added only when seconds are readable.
h=1 m=12
